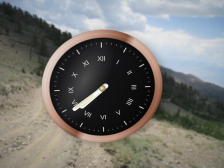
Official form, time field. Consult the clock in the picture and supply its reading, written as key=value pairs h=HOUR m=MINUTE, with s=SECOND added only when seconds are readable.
h=7 m=39
